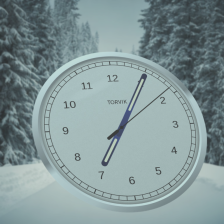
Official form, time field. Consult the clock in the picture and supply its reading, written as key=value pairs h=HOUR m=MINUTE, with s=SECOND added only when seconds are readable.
h=7 m=5 s=9
